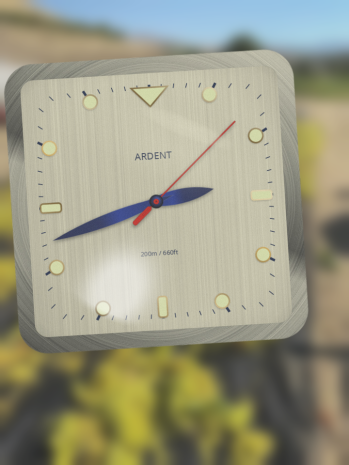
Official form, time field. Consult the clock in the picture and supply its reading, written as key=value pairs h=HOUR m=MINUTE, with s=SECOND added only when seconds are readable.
h=2 m=42 s=8
